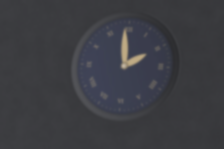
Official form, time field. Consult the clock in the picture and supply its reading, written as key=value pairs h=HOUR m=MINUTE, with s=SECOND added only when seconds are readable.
h=1 m=59
